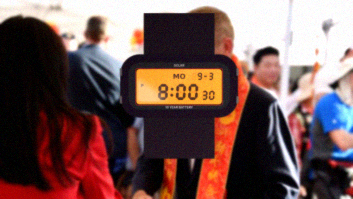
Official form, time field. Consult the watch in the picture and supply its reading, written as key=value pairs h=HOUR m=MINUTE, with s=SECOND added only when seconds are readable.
h=8 m=0 s=30
